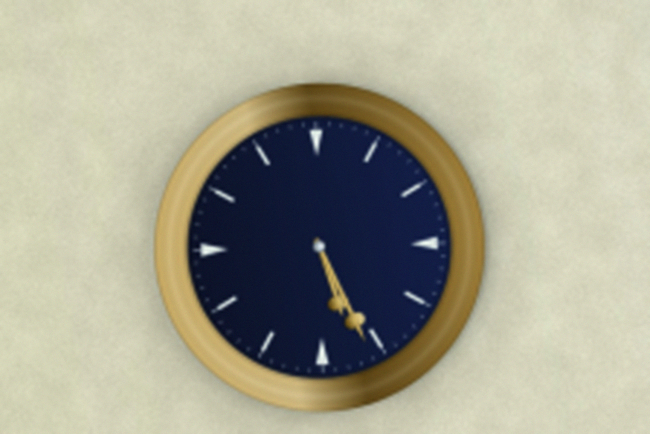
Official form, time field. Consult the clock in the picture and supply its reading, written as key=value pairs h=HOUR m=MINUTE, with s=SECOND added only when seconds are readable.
h=5 m=26
